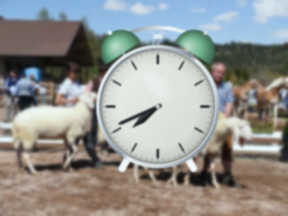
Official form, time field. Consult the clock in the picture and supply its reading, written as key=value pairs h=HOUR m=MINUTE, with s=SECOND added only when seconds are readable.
h=7 m=41
